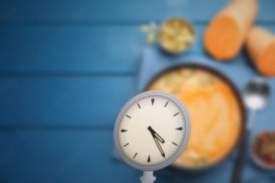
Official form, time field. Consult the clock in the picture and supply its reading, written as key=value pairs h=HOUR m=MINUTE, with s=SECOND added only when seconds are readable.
h=4 m=25
